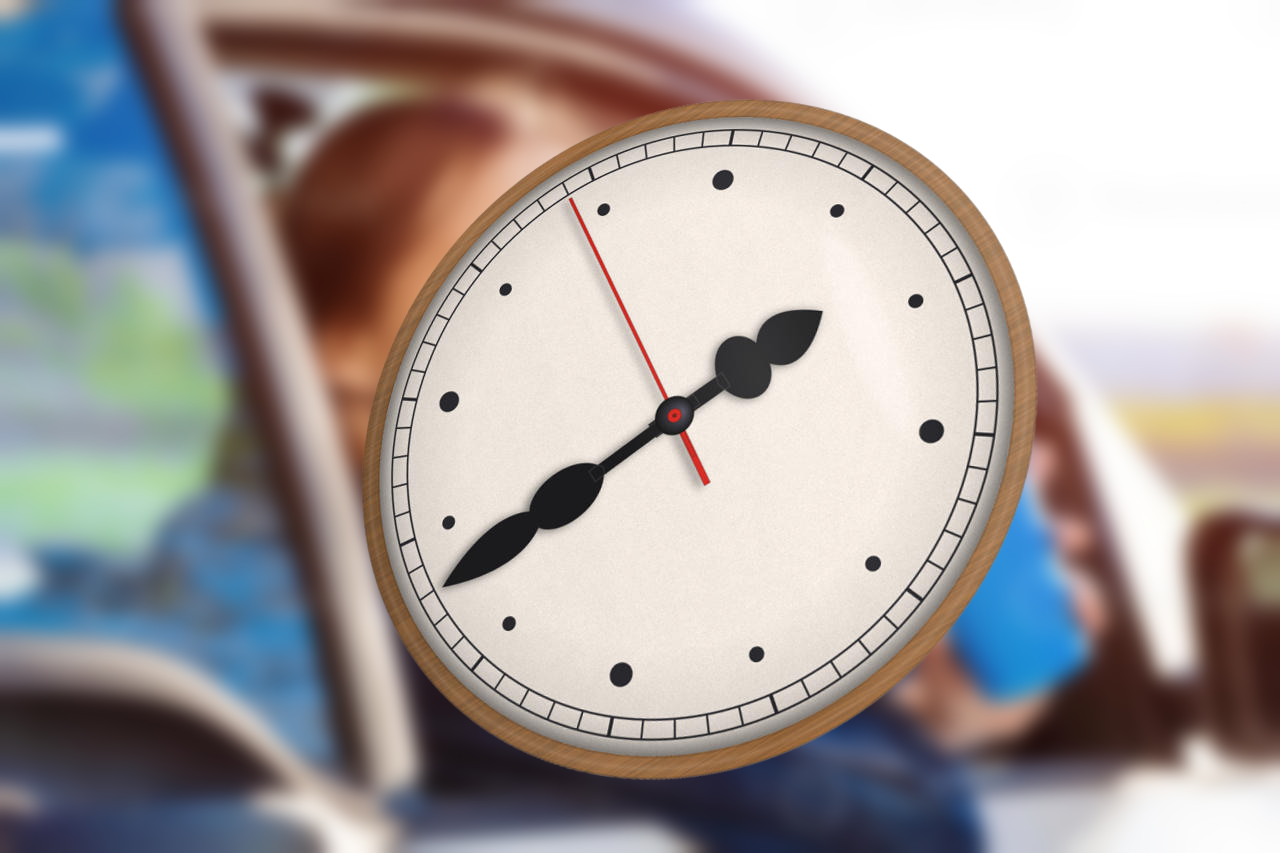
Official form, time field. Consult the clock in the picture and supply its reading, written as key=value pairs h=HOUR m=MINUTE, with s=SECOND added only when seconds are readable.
h=1 m=37 s=54
